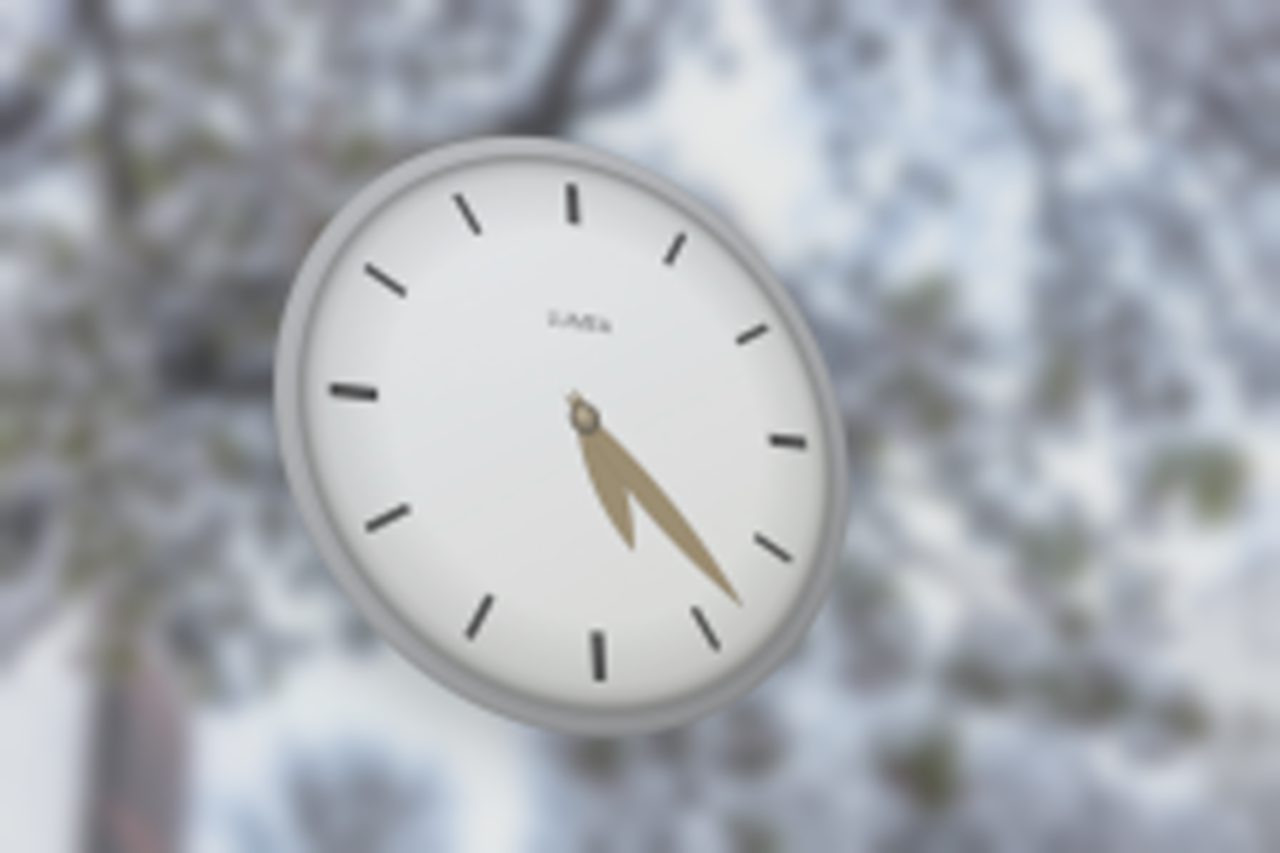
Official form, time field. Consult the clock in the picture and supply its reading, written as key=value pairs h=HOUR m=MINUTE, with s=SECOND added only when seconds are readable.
h=5 m=23
